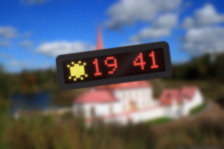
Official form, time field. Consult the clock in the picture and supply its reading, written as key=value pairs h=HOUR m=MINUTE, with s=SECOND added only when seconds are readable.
h=19 m=41
